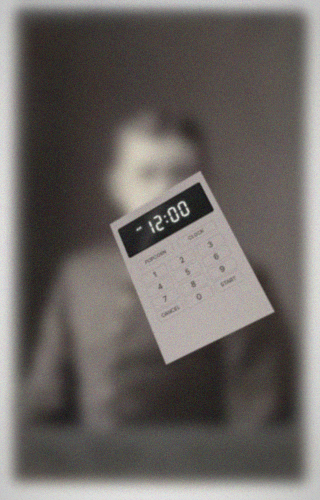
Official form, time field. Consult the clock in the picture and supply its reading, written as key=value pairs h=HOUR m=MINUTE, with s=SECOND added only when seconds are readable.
h=12 m=0
